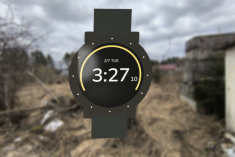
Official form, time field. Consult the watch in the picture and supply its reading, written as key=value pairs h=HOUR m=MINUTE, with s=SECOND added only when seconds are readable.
h=3 m=27
